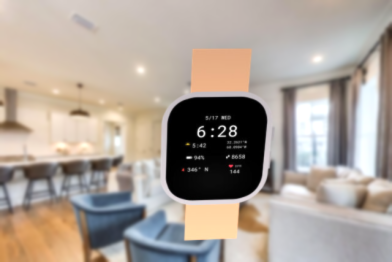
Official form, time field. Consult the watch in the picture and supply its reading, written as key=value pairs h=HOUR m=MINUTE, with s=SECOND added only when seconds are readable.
h=6 m=28
